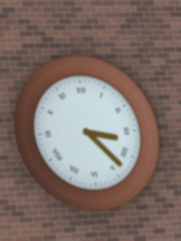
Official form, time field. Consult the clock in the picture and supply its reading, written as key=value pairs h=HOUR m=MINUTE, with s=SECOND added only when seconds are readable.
h=3 m=23
